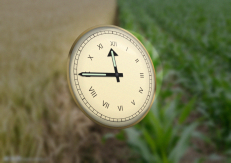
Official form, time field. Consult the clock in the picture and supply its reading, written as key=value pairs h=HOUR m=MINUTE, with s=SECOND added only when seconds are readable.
h=11 m=45
